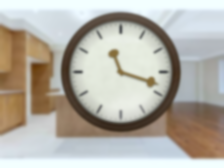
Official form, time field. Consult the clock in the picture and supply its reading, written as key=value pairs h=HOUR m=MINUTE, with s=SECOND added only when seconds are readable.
h=11 m=18
